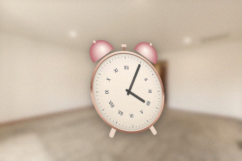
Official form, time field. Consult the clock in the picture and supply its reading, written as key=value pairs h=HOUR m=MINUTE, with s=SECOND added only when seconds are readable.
h=4 m=5
